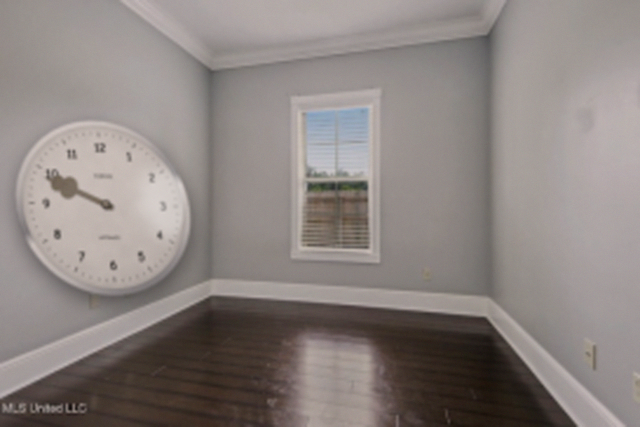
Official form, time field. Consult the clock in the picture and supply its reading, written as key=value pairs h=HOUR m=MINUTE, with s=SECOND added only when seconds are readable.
h=9 m=49
